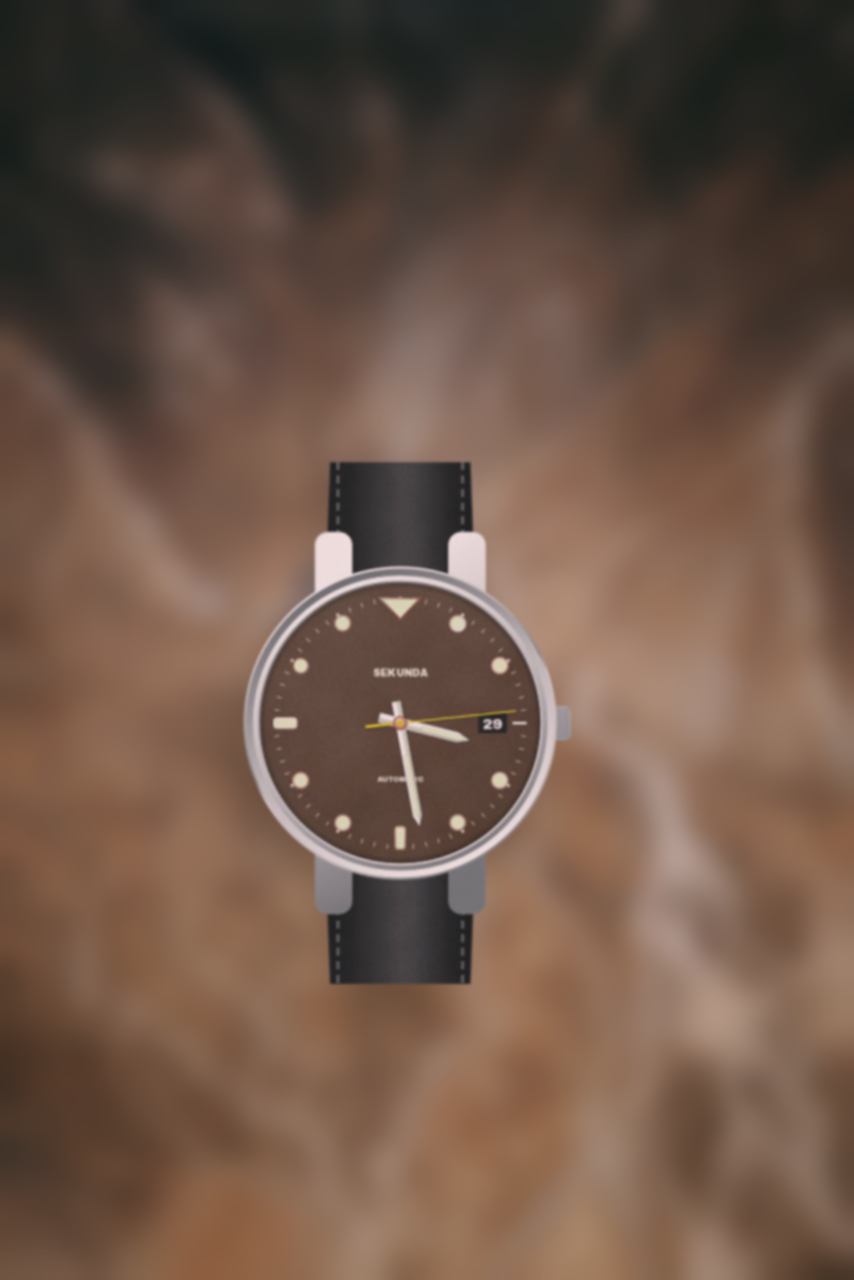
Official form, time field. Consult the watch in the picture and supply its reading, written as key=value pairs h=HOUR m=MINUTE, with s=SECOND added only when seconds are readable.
h=3 m=28 s=14
